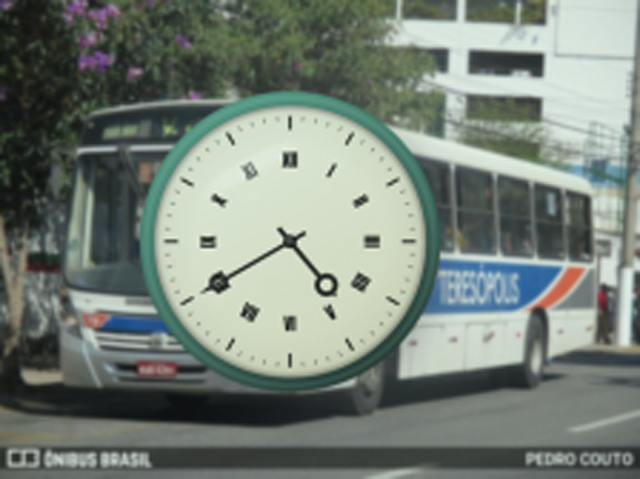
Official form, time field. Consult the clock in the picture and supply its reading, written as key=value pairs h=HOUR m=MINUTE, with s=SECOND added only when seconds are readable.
h=4 m=40
